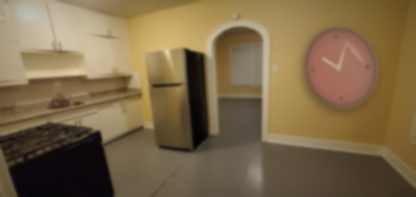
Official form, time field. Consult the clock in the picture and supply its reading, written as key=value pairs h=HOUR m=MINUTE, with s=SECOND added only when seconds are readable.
h=10 m=4
